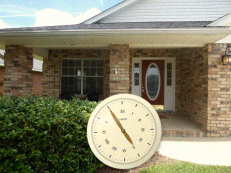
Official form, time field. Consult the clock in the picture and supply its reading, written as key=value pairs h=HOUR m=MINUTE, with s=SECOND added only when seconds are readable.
h=4 m=55
